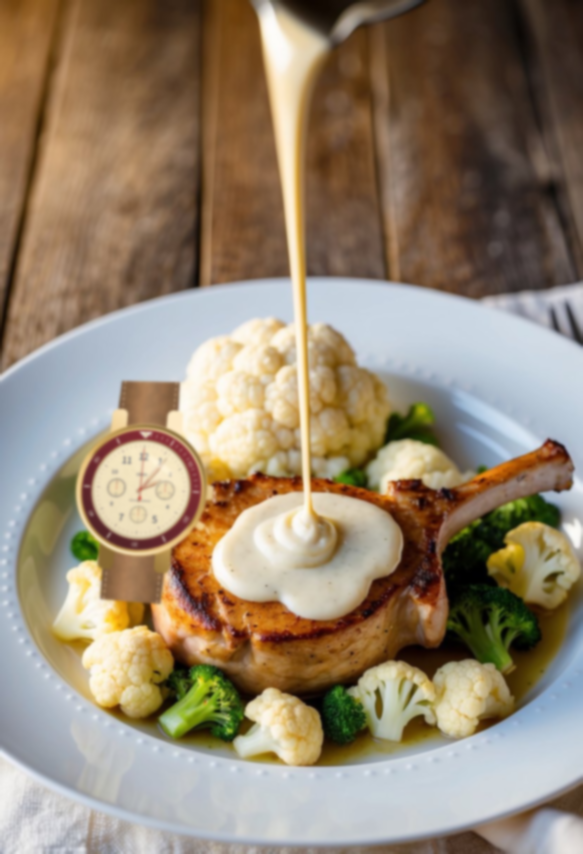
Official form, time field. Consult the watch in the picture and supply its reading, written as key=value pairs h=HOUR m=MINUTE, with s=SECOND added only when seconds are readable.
h=2 m=6
